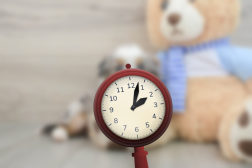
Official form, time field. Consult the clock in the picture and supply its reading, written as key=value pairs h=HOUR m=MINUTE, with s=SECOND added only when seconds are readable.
h=2 m=3
